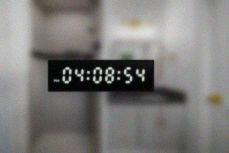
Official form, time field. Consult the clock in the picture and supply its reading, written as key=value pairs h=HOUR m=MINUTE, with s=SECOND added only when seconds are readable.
h=4 m=8 s=54
